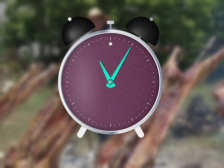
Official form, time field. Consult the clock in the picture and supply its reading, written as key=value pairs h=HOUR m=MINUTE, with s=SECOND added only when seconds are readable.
h=11 m=5
